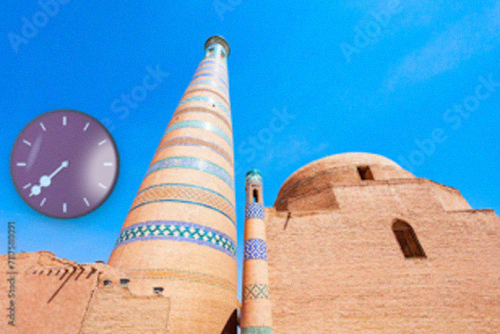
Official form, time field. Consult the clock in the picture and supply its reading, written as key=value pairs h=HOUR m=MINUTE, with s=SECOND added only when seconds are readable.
h=7 m=38
